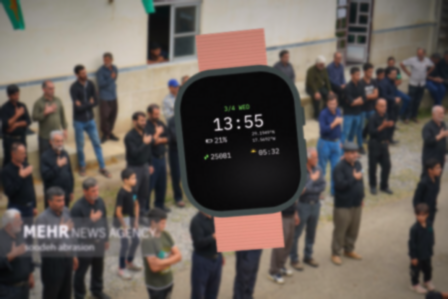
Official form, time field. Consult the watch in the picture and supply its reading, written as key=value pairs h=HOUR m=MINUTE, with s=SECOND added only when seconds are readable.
h=13 m=55
